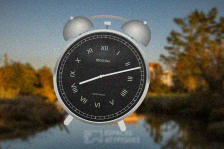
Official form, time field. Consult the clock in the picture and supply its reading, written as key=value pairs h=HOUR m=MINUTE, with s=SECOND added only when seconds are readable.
h=8 m=12
